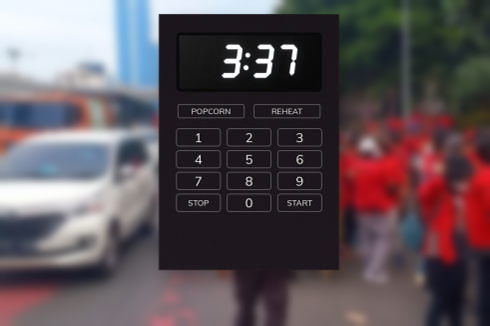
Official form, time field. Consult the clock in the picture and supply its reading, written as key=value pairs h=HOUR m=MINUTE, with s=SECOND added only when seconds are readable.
h=3 m=37
